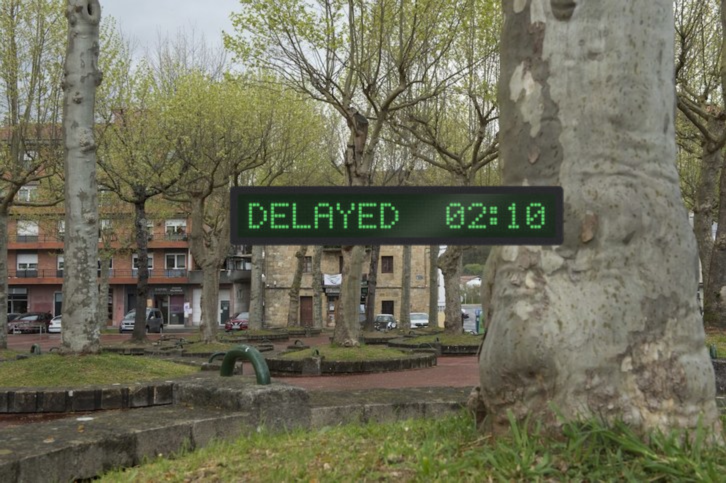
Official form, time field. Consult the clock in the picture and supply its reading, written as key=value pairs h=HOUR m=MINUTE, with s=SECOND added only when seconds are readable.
h=2 m=10
